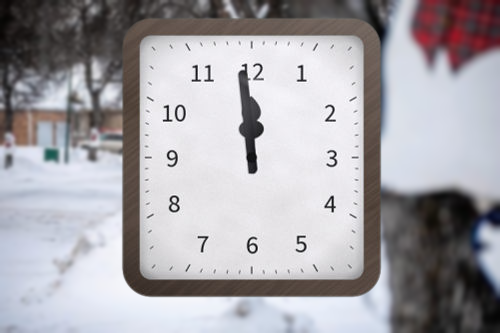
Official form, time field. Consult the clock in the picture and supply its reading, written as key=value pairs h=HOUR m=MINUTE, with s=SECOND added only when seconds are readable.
h=11 m=59
